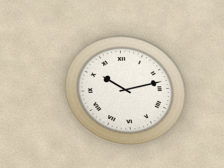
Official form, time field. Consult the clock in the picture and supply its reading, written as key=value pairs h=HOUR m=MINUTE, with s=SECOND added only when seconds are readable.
h=10 m=13
